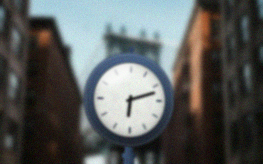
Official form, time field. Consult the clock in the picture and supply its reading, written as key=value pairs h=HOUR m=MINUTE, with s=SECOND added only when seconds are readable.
h=6 m=12
